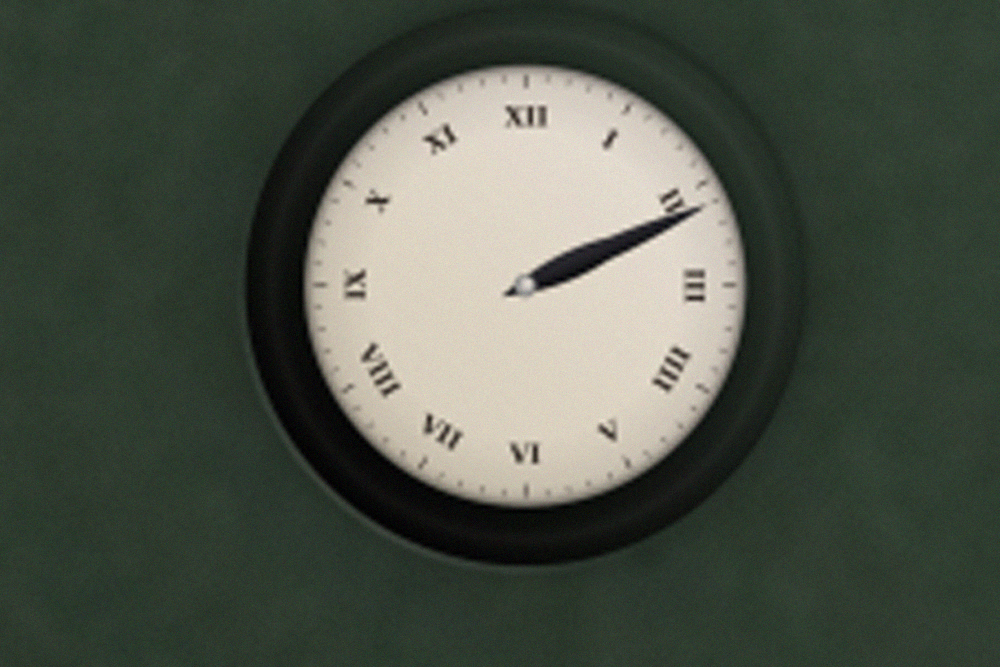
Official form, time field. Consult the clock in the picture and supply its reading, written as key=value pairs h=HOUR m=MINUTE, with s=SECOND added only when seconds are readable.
h=2 m=11
